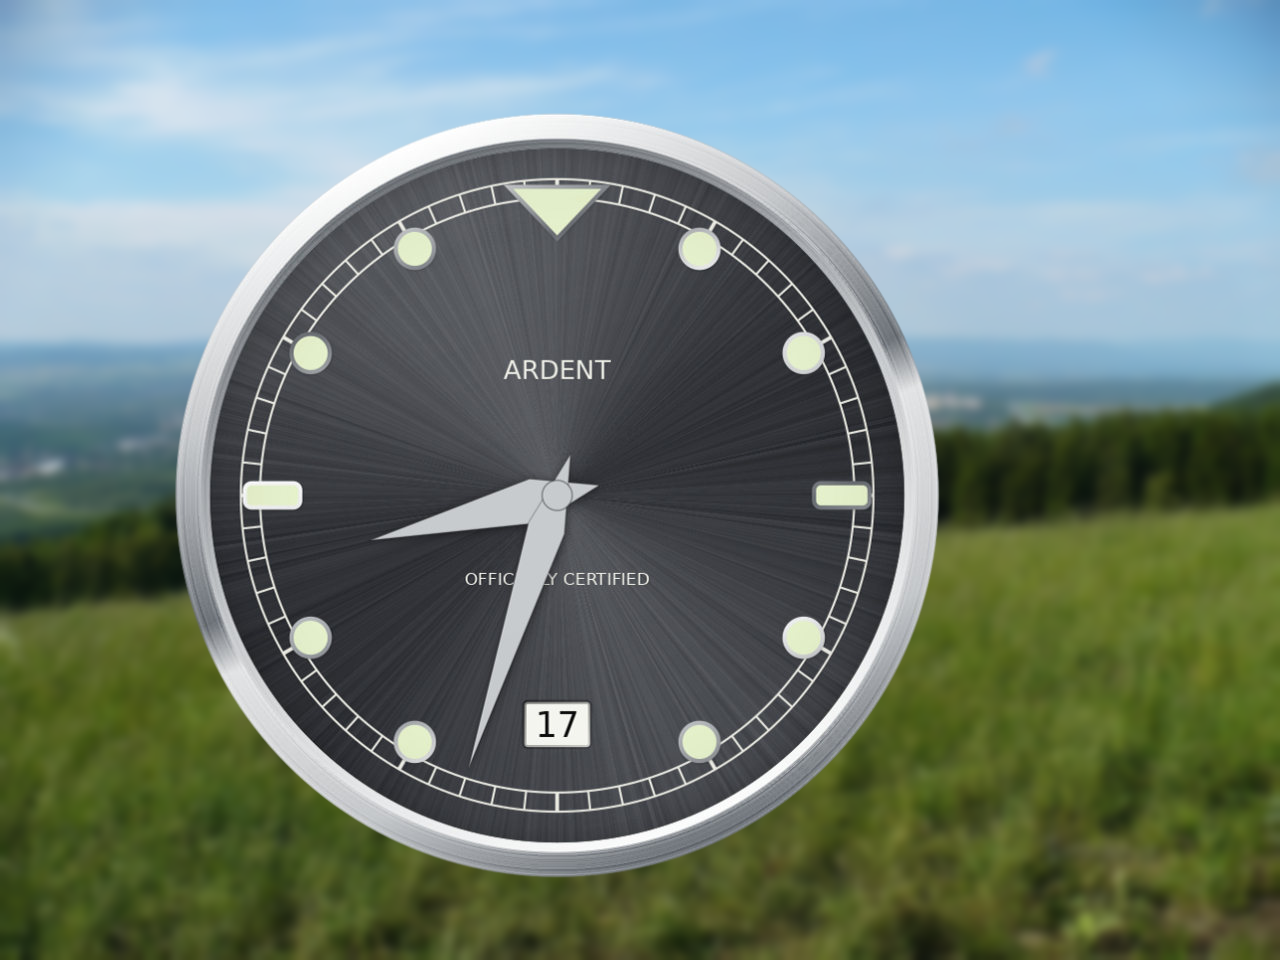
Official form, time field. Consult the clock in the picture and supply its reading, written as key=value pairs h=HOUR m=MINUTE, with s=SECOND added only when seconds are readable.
h=8 m=33
